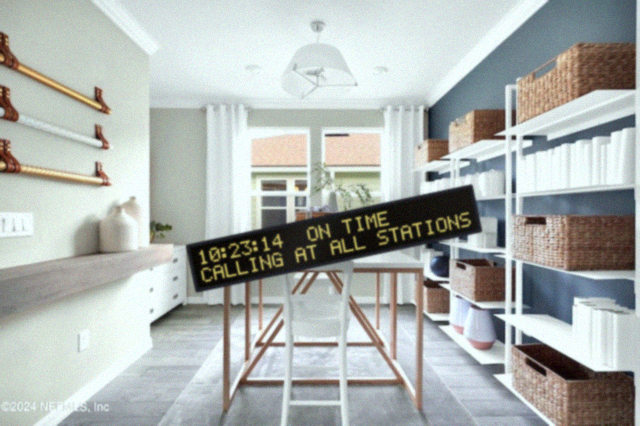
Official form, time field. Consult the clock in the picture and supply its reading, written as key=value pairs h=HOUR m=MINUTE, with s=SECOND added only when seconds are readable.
h=10 m=23 s=14
